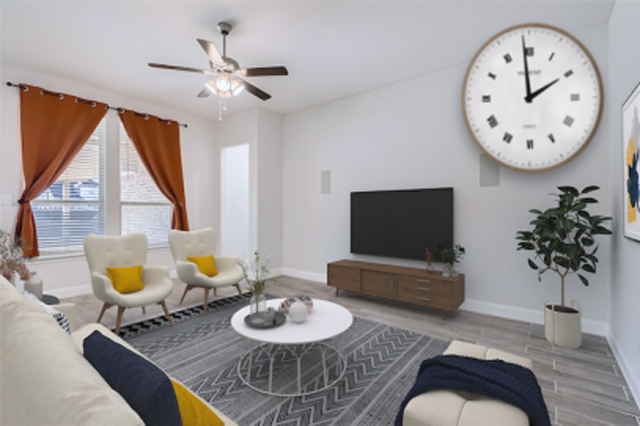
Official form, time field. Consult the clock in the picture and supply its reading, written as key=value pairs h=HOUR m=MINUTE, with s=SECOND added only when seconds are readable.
h=1 m=59
